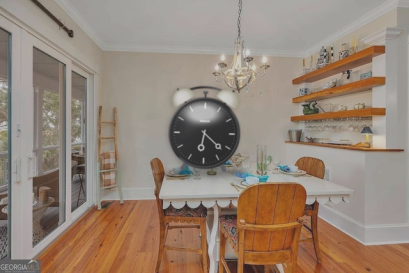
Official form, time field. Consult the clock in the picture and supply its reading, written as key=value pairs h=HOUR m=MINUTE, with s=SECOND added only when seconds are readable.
h=6 m=22
